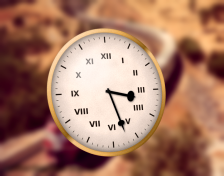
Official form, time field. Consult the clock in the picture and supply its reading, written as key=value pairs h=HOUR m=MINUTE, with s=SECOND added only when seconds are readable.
h=3 m=27
